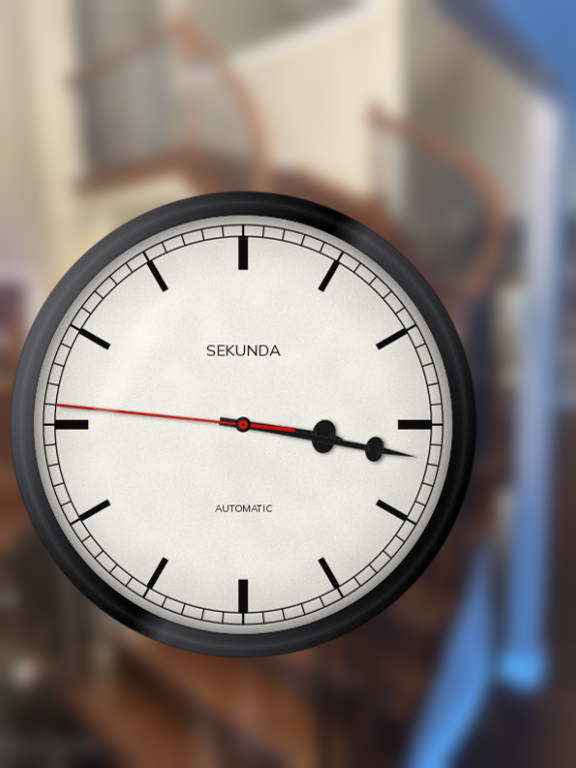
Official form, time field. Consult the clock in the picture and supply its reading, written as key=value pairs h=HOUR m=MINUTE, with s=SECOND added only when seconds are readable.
h=3 m=16 s=46
